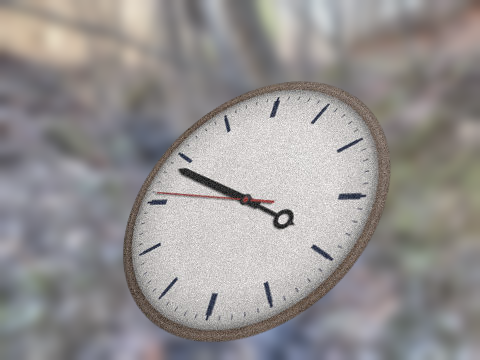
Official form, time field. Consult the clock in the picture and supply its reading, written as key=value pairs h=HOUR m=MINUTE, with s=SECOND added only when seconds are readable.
h=3 m=48 s=46
